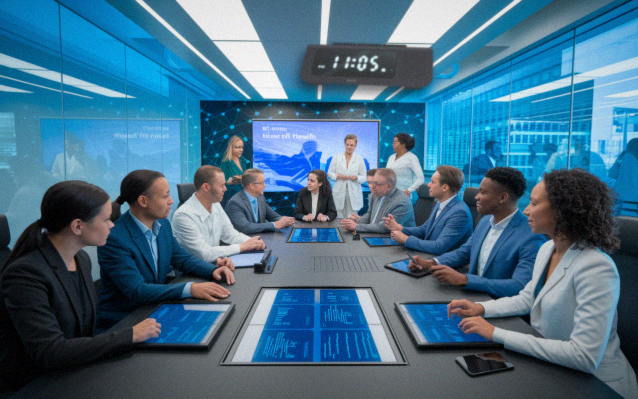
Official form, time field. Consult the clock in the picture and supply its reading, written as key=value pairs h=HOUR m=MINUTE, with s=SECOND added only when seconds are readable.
h=11 m=5
